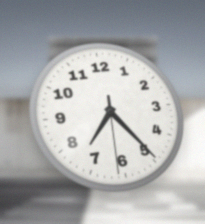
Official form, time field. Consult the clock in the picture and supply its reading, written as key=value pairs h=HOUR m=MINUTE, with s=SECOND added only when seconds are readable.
h=7 m=24 s=31
